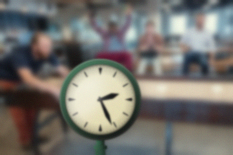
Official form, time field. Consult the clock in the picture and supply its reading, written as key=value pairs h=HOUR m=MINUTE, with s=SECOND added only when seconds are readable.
h=2 m=26
